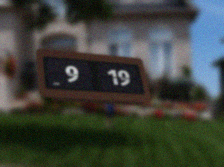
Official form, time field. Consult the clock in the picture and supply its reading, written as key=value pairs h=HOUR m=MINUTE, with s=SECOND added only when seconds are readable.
h=9 m=19
